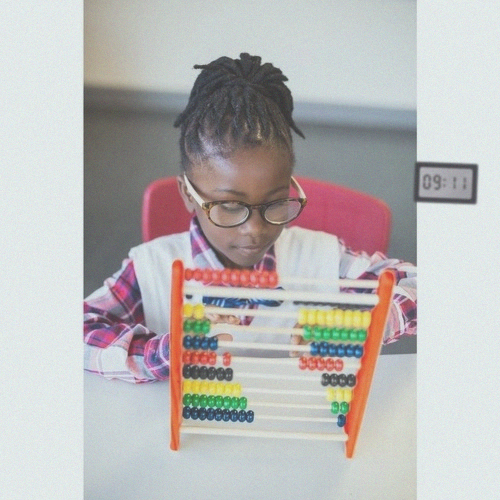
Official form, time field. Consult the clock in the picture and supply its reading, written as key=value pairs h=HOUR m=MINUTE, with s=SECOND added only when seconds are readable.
h=9 m=11
